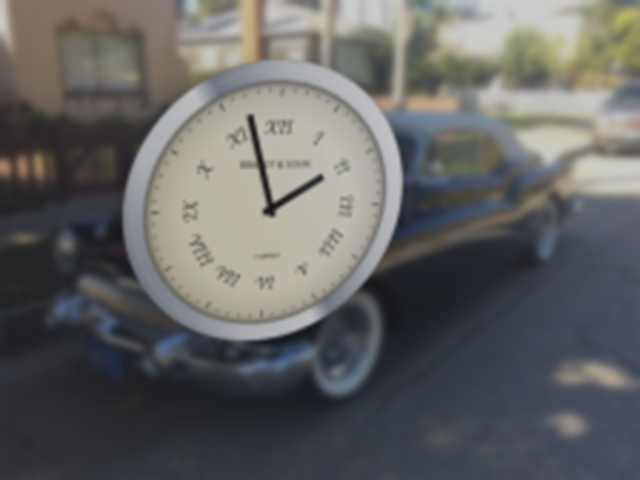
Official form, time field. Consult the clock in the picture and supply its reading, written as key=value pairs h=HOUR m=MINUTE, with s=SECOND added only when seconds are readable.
h=1 m=57
